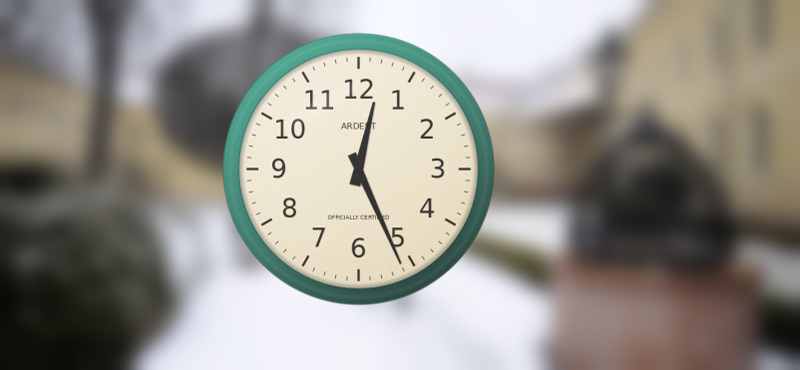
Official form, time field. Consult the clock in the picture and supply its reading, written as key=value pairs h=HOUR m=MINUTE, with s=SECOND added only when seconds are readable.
h=12 m=26
